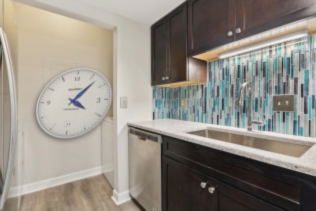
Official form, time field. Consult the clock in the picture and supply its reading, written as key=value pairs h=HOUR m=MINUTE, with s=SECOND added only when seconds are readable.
h=4 m=7
